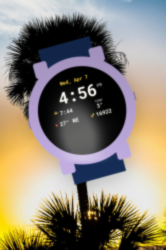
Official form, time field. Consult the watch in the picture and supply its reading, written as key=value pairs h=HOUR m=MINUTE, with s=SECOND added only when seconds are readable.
h=4 m=56
